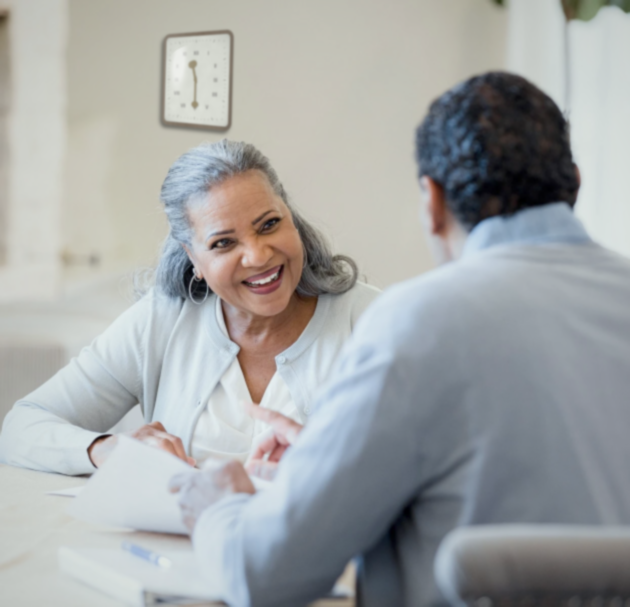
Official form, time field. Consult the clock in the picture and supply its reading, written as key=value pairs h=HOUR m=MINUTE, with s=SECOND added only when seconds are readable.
h=11 m=30
